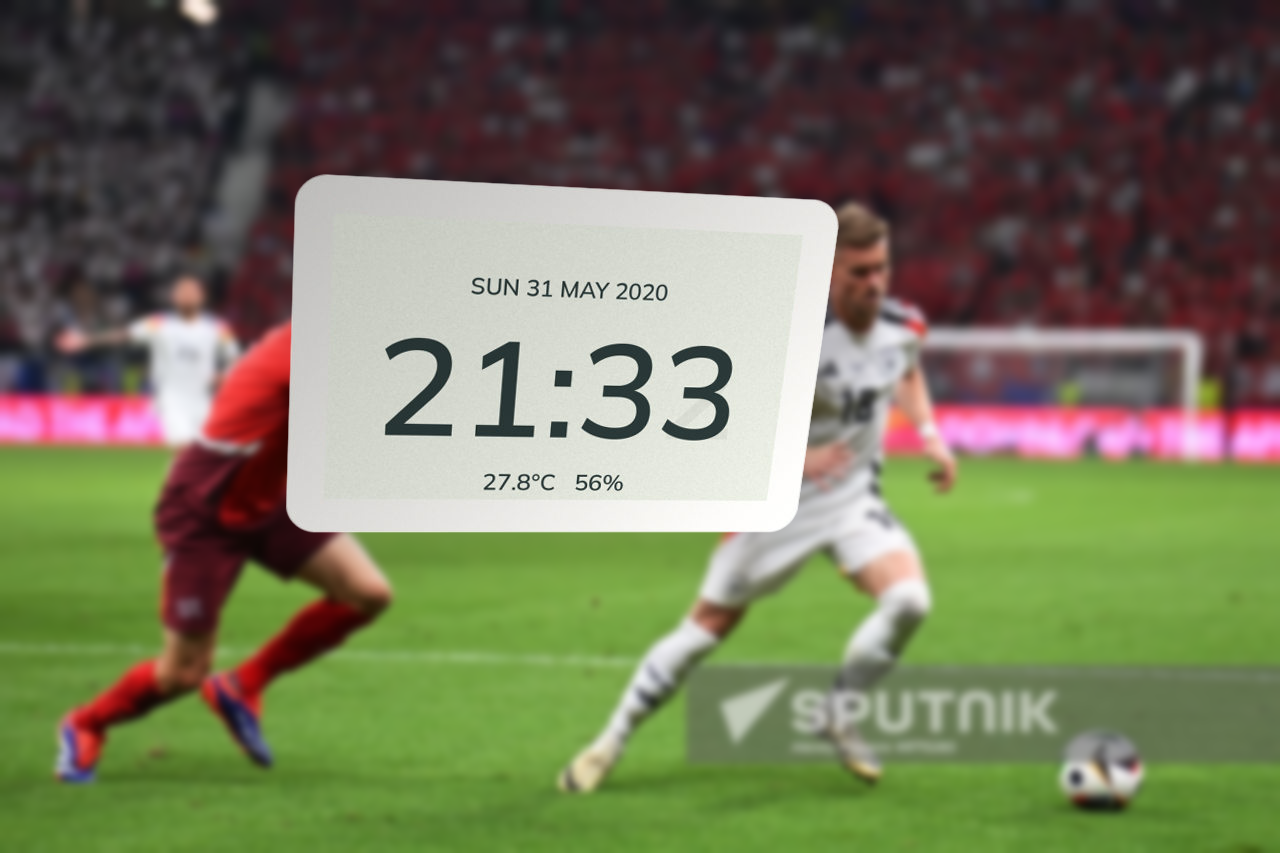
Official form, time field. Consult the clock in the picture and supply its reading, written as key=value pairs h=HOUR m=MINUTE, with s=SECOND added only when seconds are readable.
h=21 m=33
